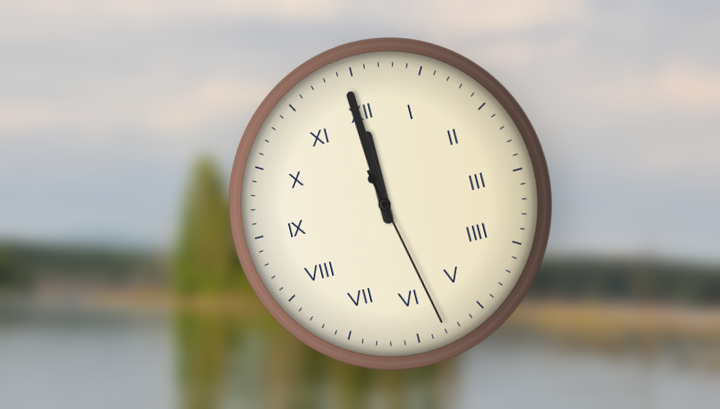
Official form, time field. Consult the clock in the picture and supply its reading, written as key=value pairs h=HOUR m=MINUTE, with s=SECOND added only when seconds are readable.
h=11 m=59 s=28
